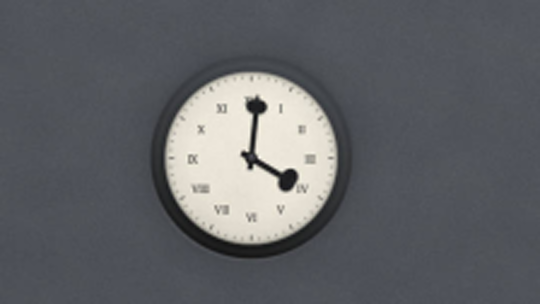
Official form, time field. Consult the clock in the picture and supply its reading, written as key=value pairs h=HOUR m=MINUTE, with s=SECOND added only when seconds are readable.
h=4 m=1
